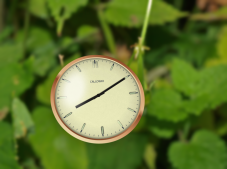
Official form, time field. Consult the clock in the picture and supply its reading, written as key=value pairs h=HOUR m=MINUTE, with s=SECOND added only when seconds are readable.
h=8 m=10
